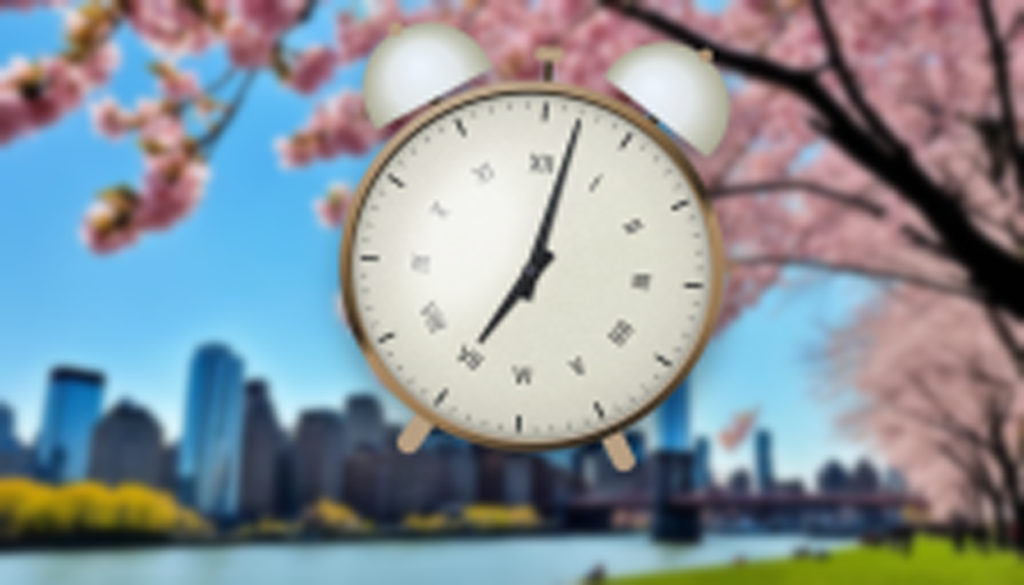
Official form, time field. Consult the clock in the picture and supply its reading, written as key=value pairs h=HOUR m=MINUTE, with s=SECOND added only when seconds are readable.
h=7 m=2
